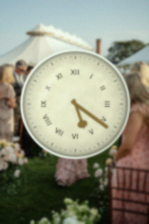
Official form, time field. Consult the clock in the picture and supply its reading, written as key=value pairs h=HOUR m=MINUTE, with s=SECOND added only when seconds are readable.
h=5 m=21
